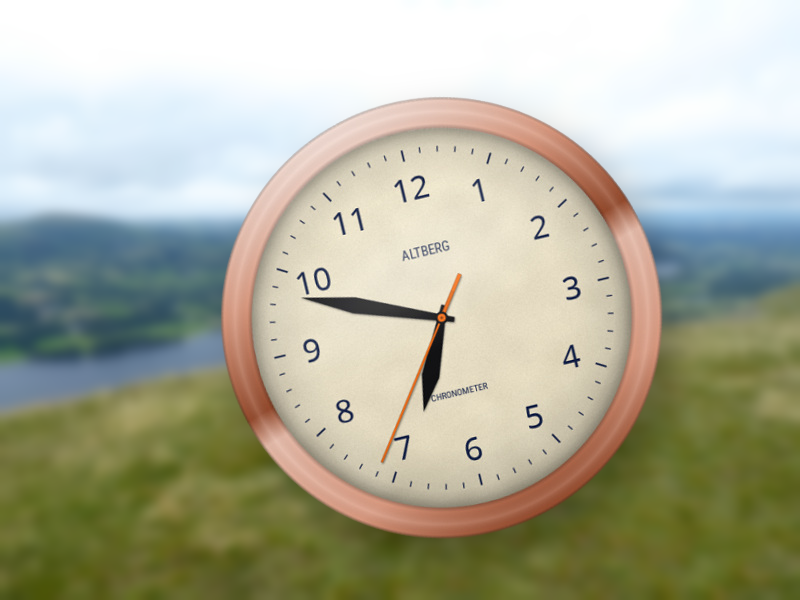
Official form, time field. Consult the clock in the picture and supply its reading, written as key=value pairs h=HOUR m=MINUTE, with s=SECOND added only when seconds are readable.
h=6 m=48 s=36
